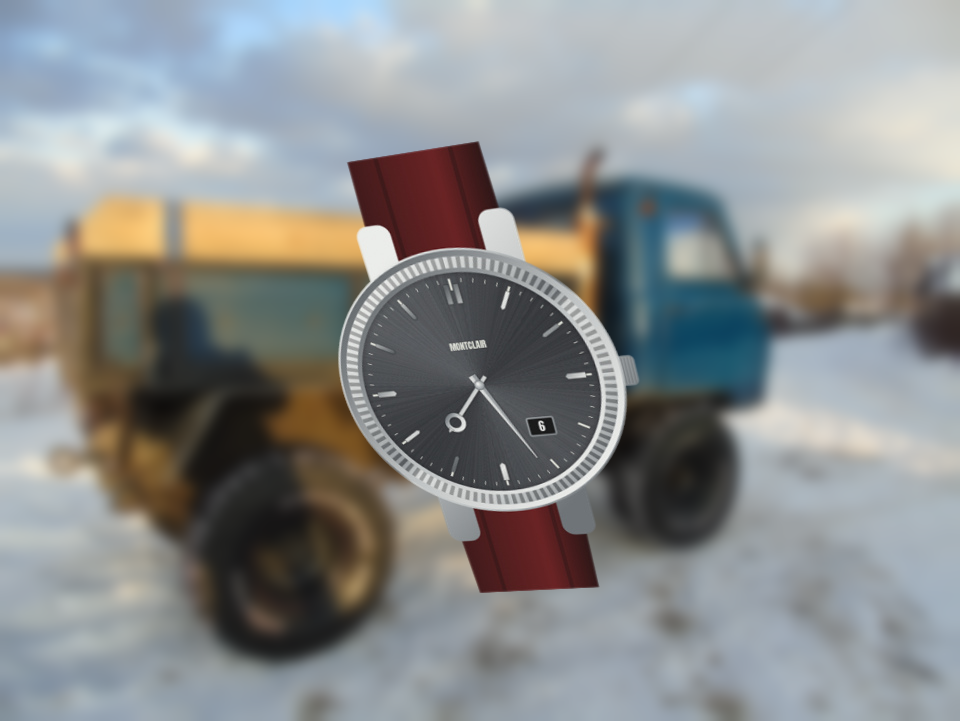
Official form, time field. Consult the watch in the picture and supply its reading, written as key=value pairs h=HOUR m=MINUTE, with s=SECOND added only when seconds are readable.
h=7 m=26
